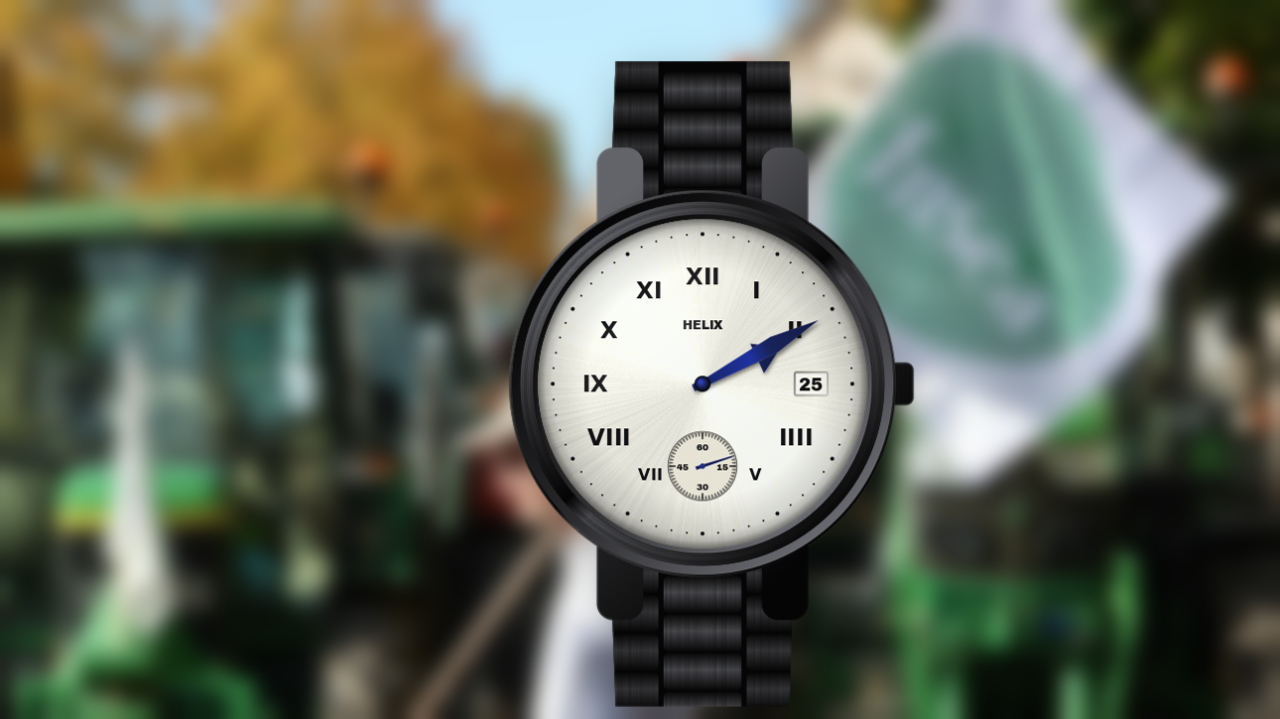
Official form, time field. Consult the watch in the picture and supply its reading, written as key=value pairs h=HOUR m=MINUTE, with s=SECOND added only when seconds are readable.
h=2 m=10 s=12
